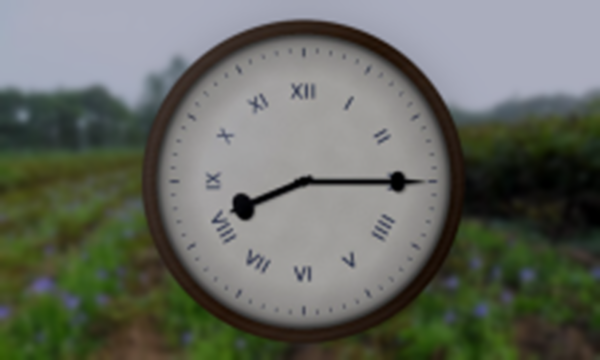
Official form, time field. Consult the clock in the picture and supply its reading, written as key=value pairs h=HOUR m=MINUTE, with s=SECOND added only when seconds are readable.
h=8 m=15
